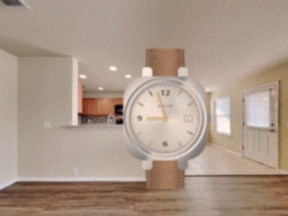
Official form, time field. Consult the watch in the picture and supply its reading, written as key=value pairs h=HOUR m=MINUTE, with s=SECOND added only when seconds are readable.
h=8 m=57
